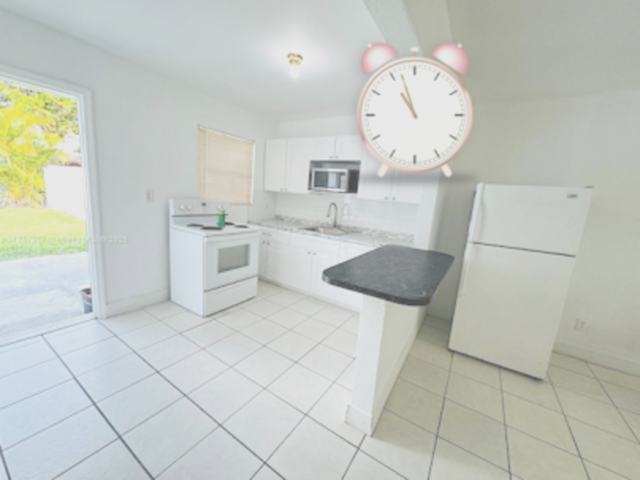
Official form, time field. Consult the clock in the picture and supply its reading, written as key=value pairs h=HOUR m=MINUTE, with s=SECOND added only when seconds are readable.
h=10 m=57
